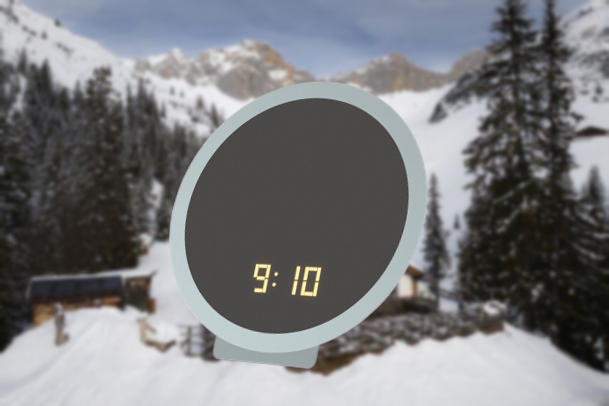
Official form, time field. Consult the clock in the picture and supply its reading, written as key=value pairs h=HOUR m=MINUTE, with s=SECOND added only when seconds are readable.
h=9 m=10
